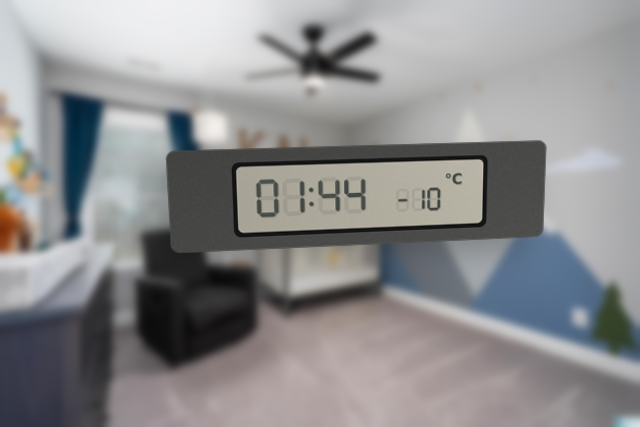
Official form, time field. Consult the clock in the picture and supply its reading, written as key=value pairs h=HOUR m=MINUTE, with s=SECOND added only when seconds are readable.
h=1 m=44
